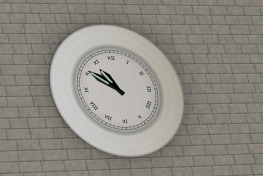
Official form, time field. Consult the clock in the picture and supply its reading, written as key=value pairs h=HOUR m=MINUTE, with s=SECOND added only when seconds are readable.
h=10 m=51
